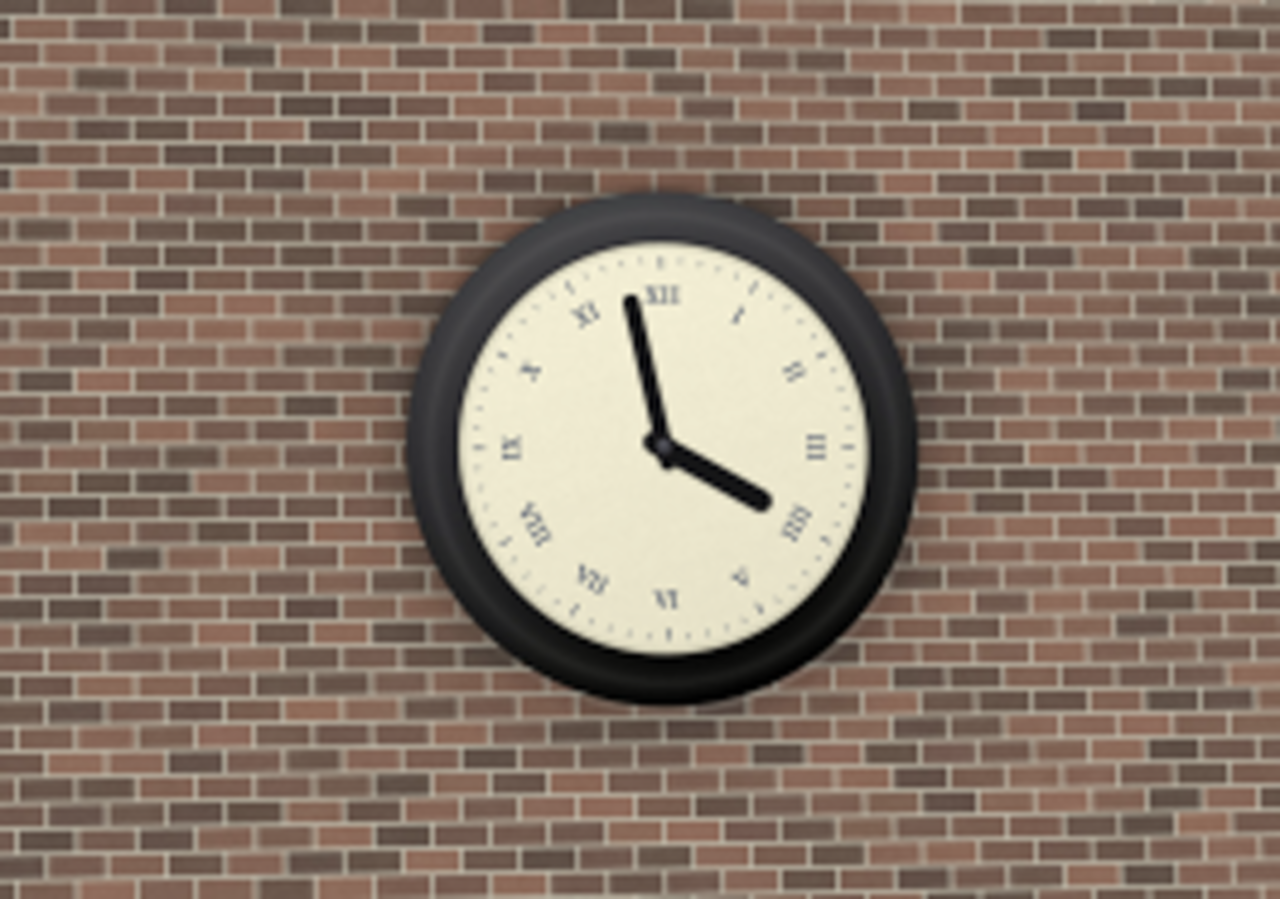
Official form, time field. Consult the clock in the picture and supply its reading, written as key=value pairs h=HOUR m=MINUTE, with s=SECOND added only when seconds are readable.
h=3 m=58
